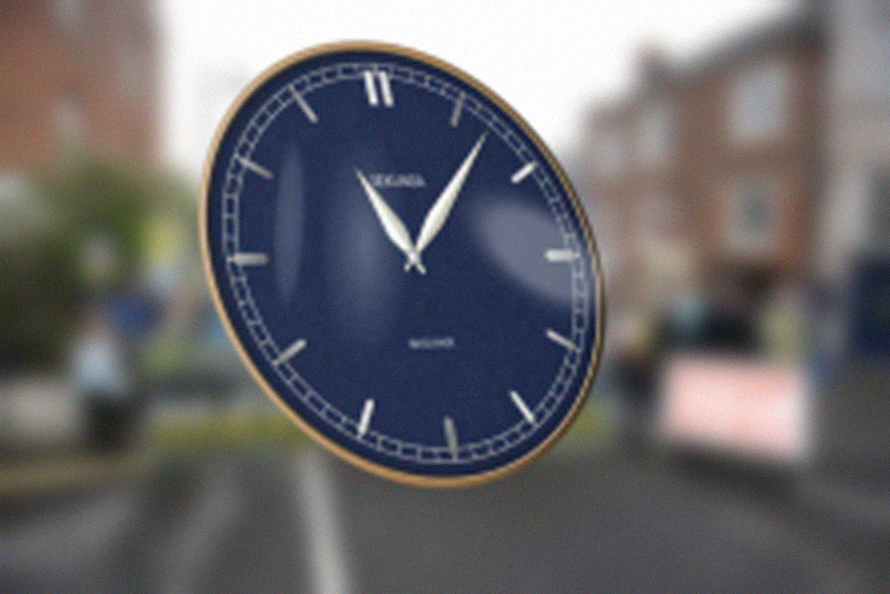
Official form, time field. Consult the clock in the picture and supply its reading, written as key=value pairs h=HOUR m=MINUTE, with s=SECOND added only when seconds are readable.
h=11 m=7
